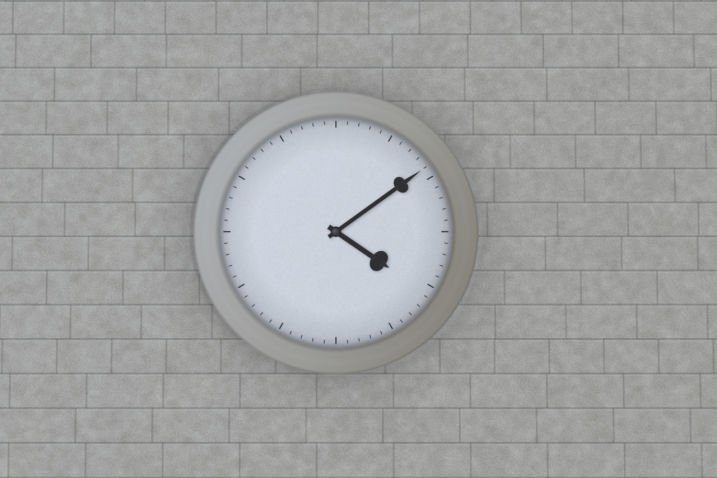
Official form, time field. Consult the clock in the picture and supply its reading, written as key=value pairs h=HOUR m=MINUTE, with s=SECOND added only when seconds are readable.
h=4 m=9
